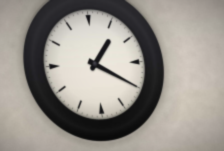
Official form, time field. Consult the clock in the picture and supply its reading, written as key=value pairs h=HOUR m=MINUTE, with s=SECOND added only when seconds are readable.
h=1 m=20
